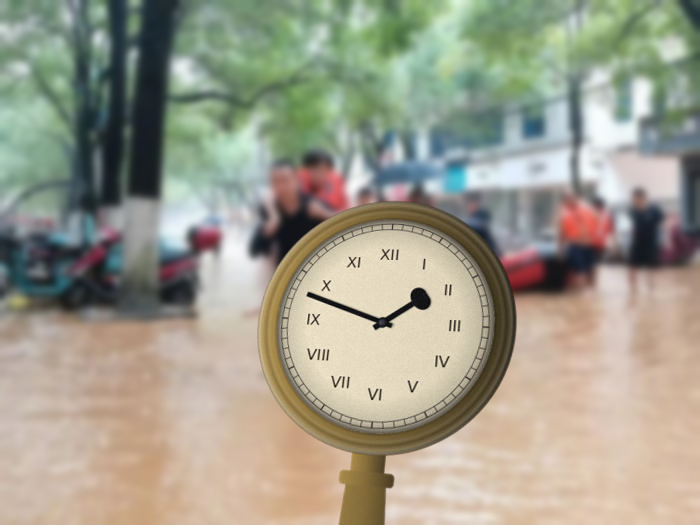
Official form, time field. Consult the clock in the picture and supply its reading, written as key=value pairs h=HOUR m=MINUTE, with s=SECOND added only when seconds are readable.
h=1 m=48
